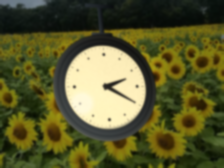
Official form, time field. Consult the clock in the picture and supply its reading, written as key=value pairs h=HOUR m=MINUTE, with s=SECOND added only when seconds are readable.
h=2 m=20
